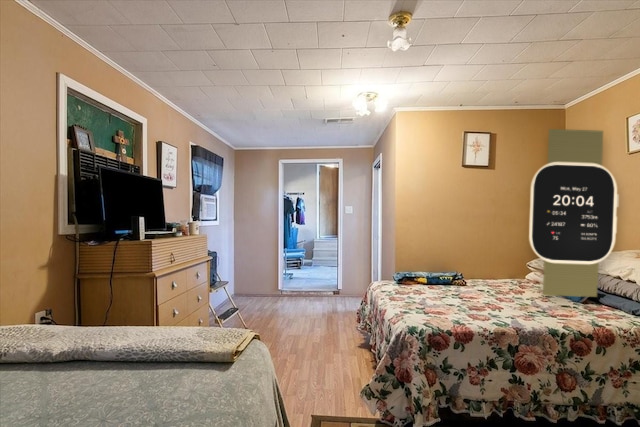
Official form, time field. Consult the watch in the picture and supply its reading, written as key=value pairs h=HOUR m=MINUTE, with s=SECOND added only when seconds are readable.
h=20 m=4
